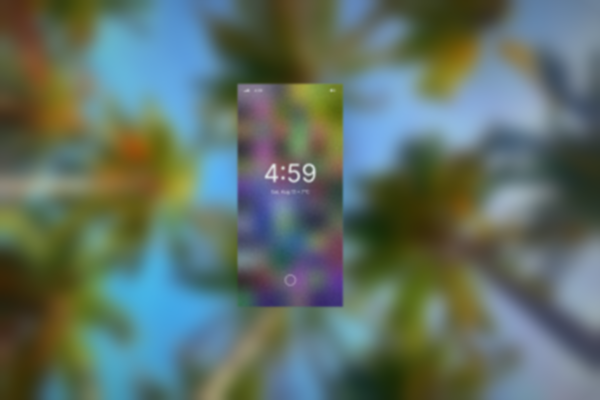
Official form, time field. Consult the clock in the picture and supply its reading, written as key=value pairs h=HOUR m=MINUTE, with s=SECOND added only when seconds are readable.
h=4 m=59
